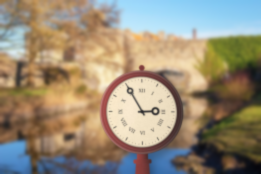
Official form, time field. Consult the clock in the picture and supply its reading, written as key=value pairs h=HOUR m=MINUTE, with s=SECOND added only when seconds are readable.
h=2 m=55
